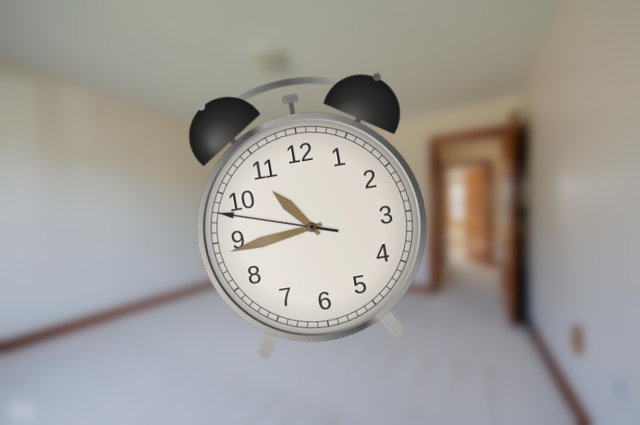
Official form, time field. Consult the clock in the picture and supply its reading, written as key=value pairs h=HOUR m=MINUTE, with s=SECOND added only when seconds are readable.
h=10 m=43 s=48
